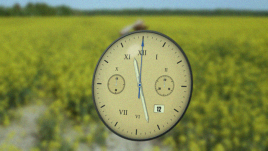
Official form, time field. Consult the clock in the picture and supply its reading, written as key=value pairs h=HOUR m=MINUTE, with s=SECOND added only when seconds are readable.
h=11 m=27
